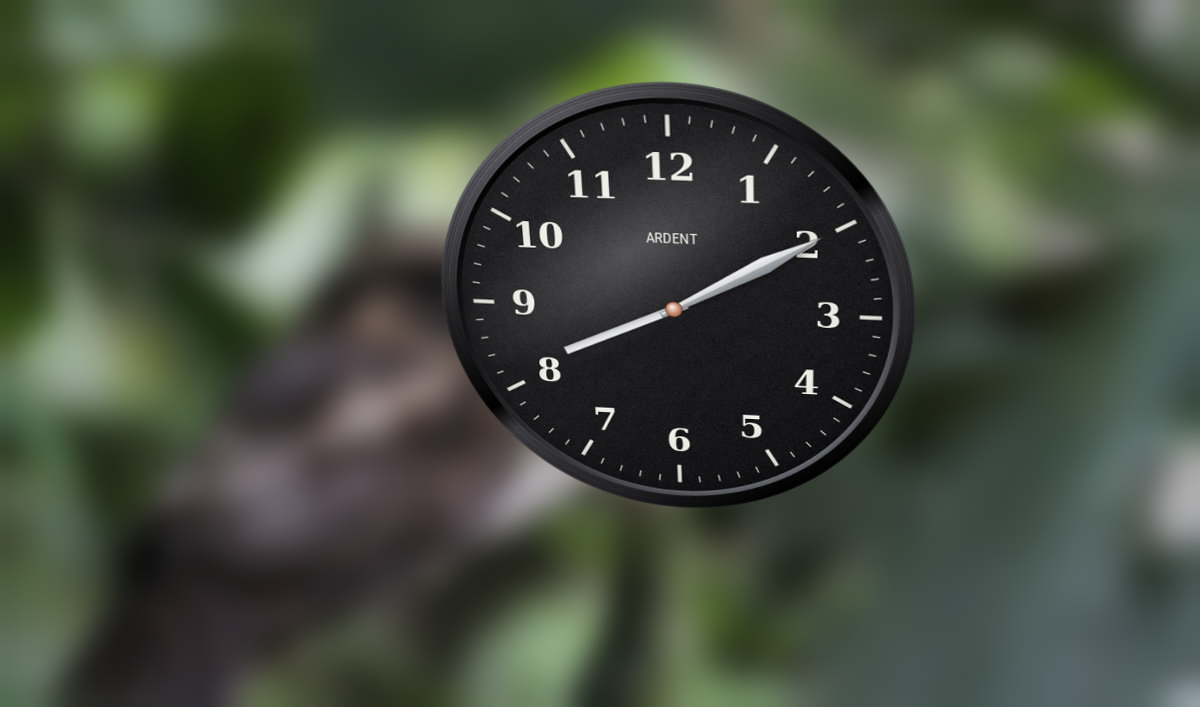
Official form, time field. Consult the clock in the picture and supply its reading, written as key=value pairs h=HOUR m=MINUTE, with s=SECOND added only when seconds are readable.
h=8 m=10
